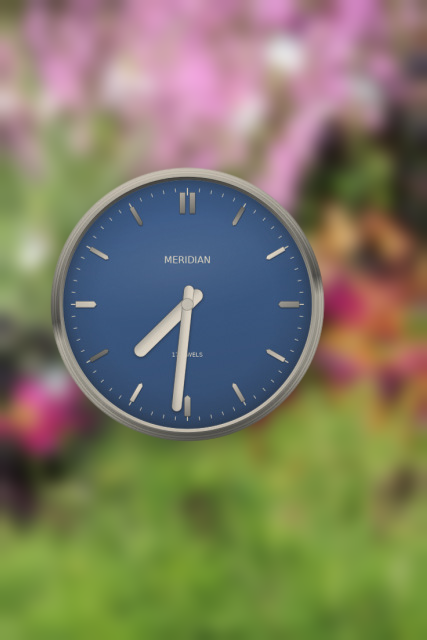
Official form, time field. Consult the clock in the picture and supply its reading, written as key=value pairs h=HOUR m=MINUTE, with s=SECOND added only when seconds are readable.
h=7 m=31
